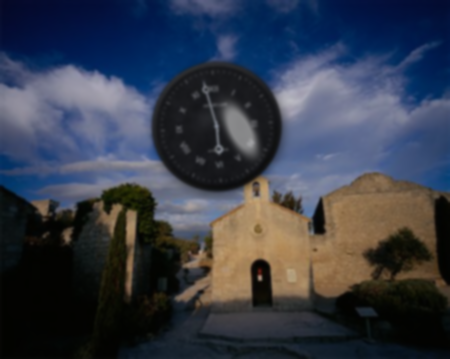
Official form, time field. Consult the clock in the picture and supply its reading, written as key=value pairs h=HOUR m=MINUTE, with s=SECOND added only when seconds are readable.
h=5 m=58
